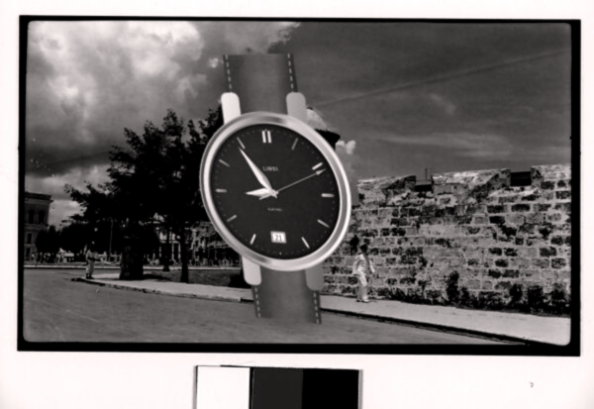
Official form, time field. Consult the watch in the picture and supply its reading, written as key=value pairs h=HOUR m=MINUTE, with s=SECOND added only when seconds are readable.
h=8 m=54 s=11
